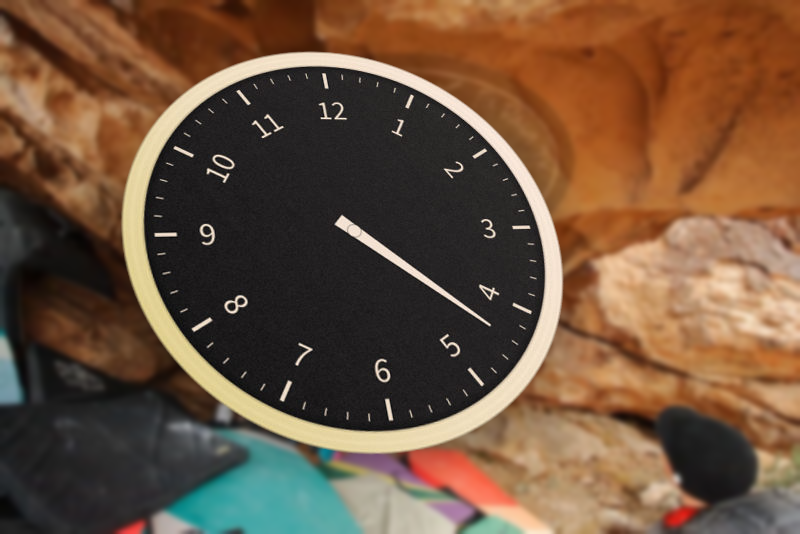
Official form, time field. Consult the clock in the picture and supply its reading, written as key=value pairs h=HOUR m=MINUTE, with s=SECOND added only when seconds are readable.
h=4 m=22
